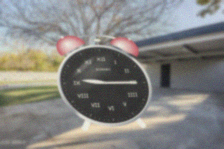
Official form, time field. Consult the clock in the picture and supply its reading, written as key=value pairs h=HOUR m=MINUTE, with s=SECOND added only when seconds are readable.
h=9 m=15
